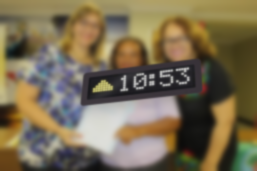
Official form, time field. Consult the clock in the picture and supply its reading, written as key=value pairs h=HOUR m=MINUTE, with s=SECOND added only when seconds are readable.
h=10 m=53
